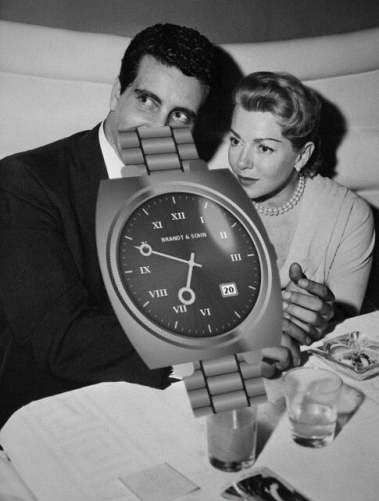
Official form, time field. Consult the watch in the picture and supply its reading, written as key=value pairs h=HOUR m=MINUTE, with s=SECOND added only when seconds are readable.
h=6 m=49
